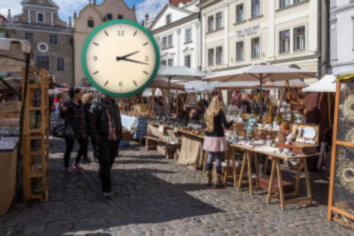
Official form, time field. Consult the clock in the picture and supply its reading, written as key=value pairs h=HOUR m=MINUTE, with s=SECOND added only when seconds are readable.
h=2 m=17
